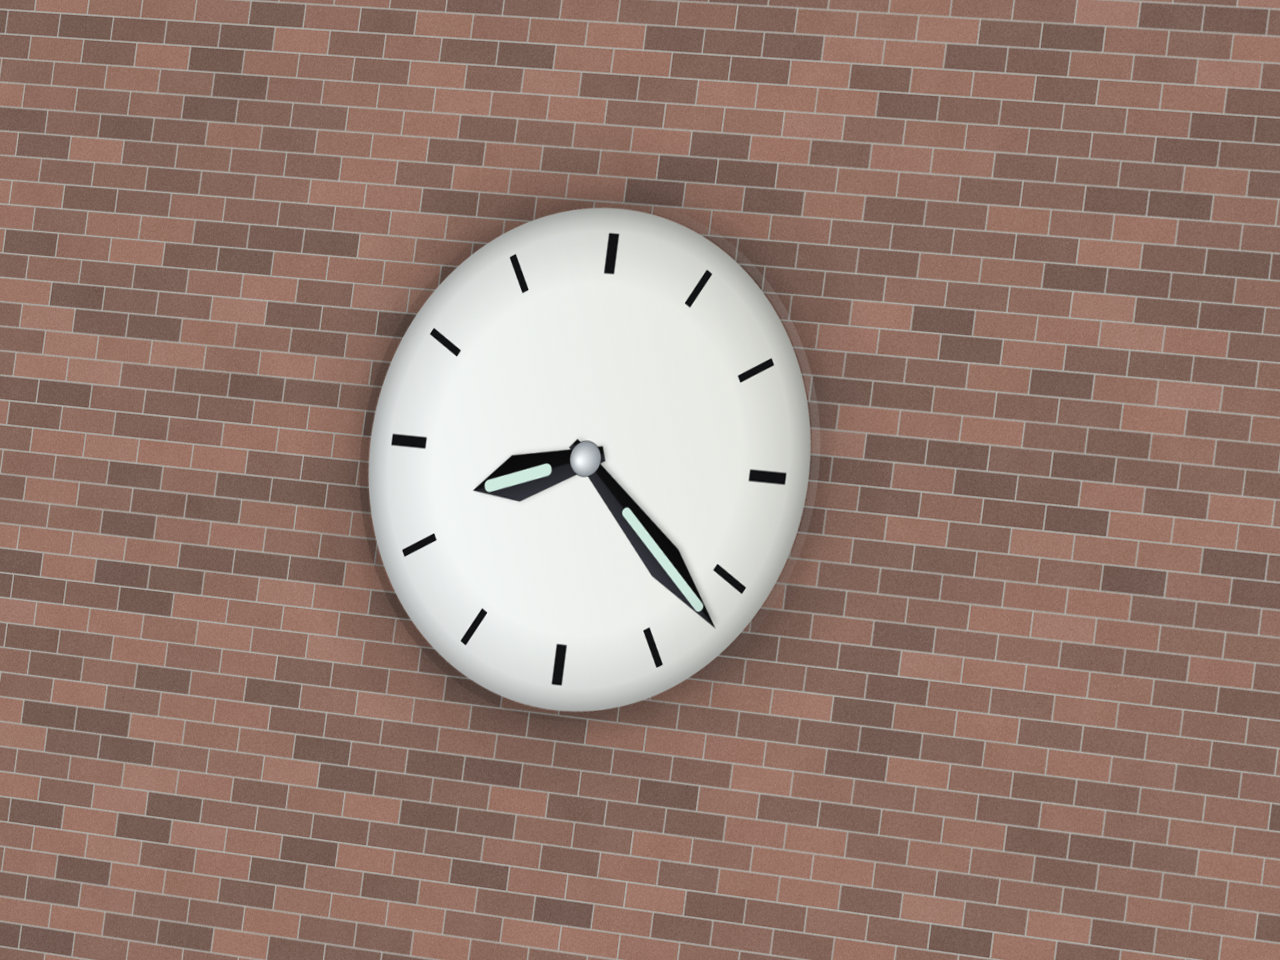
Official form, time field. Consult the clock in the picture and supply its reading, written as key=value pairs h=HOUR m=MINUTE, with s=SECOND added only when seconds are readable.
h=8 m=22
